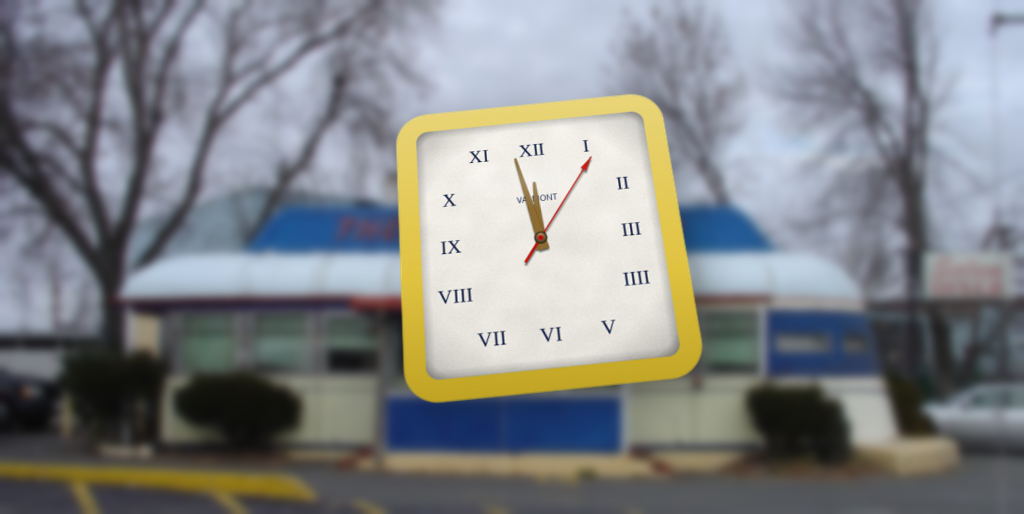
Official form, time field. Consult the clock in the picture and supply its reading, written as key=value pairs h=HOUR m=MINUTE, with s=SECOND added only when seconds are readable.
h=11 m=58 s=6
